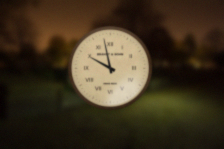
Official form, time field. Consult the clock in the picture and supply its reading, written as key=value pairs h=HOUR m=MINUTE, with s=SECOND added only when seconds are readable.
h=9 m=58
